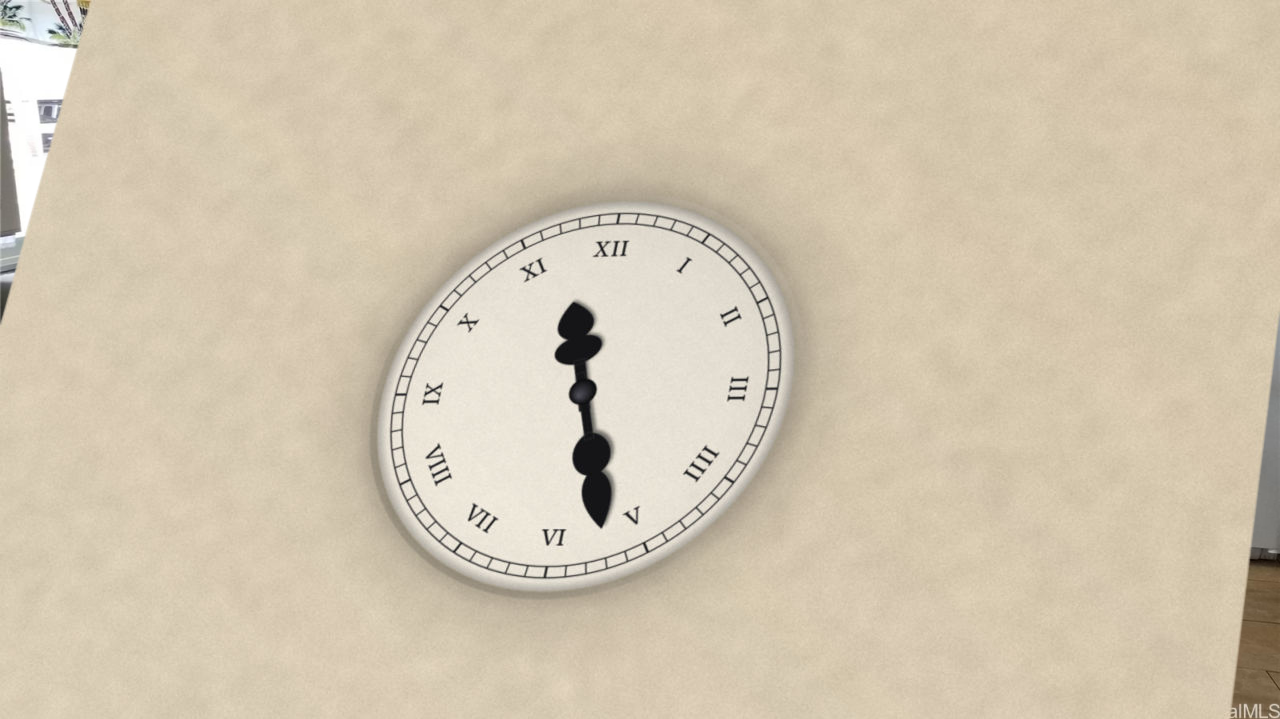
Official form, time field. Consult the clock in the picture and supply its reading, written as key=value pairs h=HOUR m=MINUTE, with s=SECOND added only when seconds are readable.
h=11 m=27
